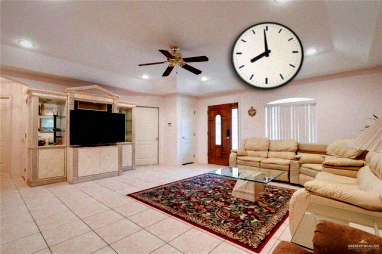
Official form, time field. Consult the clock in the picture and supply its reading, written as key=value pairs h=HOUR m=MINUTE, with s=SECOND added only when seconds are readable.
h=7 m=59
